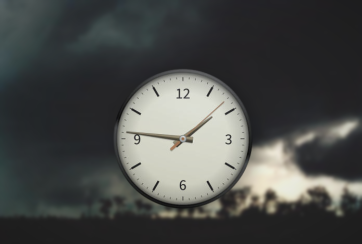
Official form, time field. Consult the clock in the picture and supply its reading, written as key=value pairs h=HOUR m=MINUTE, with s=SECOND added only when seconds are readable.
h=1 m=46 s=8
